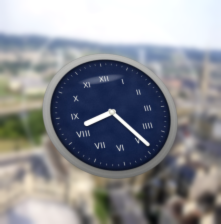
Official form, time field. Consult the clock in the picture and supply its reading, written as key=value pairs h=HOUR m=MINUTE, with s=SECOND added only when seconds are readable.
h=8 m=24
